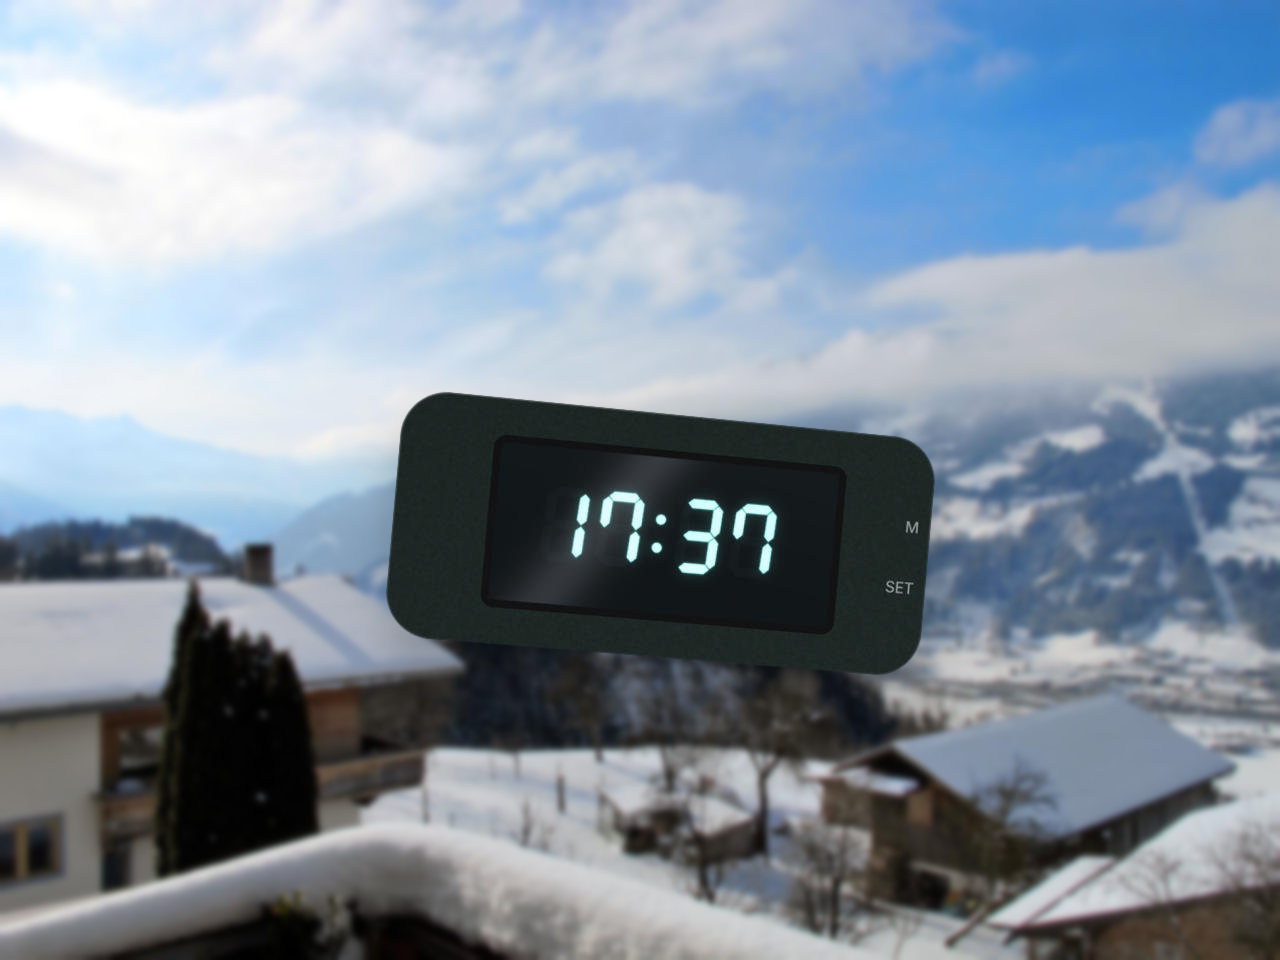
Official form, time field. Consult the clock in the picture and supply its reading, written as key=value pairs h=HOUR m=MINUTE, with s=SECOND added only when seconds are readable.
h=17 m=37
